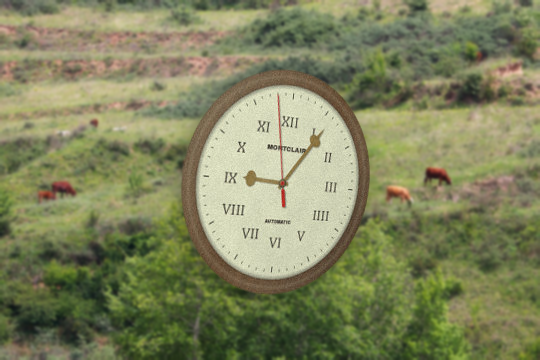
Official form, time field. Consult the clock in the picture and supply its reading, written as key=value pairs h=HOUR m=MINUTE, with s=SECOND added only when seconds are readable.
h=9 m=5 s=58
